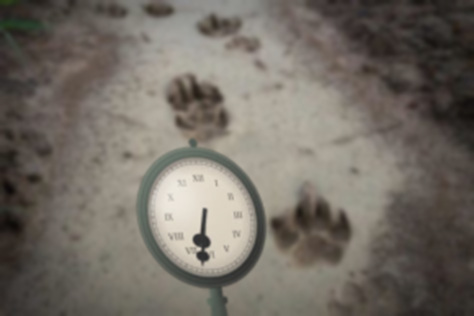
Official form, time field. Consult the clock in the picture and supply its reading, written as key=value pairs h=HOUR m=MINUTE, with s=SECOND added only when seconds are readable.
h=6 m=32
